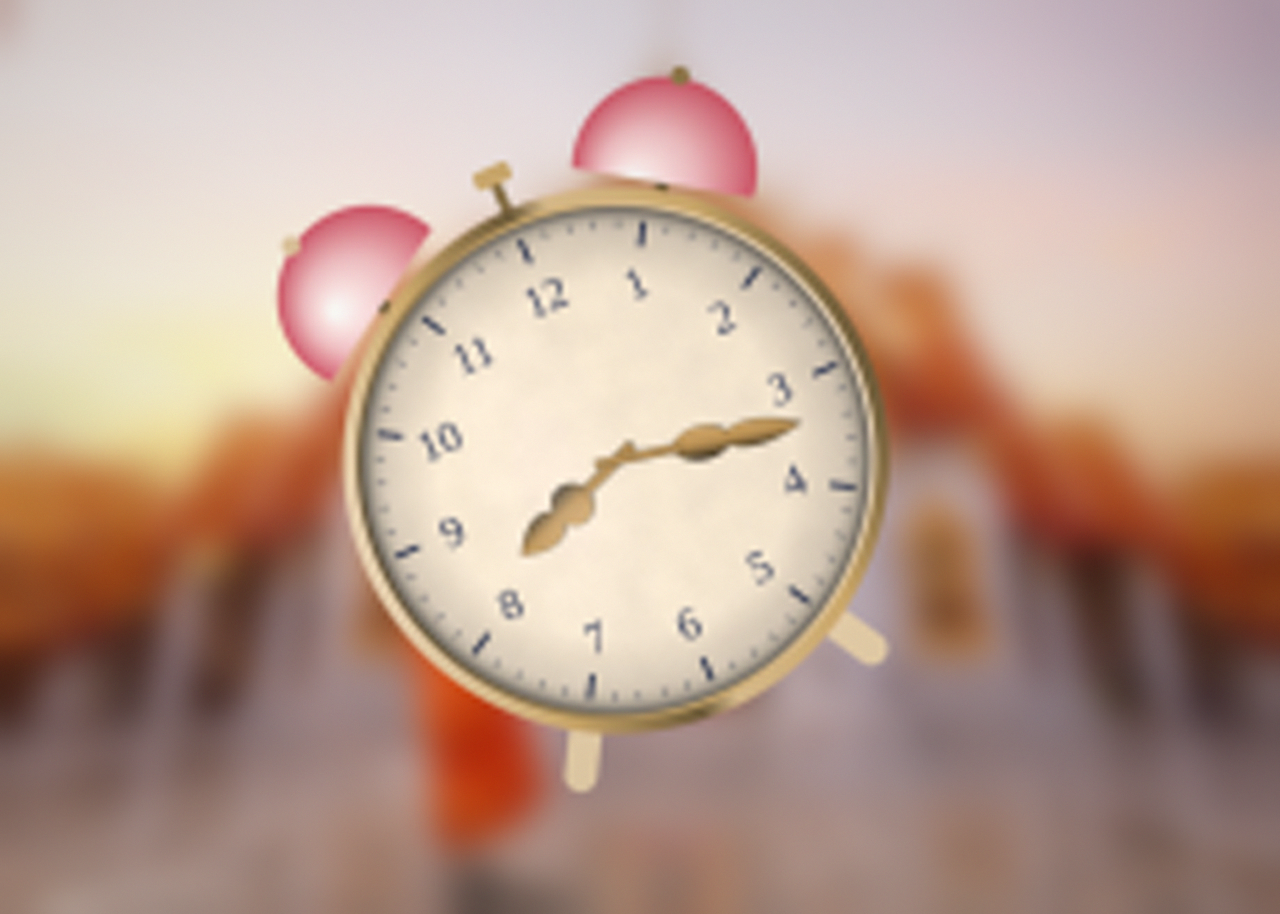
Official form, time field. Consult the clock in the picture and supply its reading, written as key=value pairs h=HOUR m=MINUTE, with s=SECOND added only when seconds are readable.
h=8 m=17
